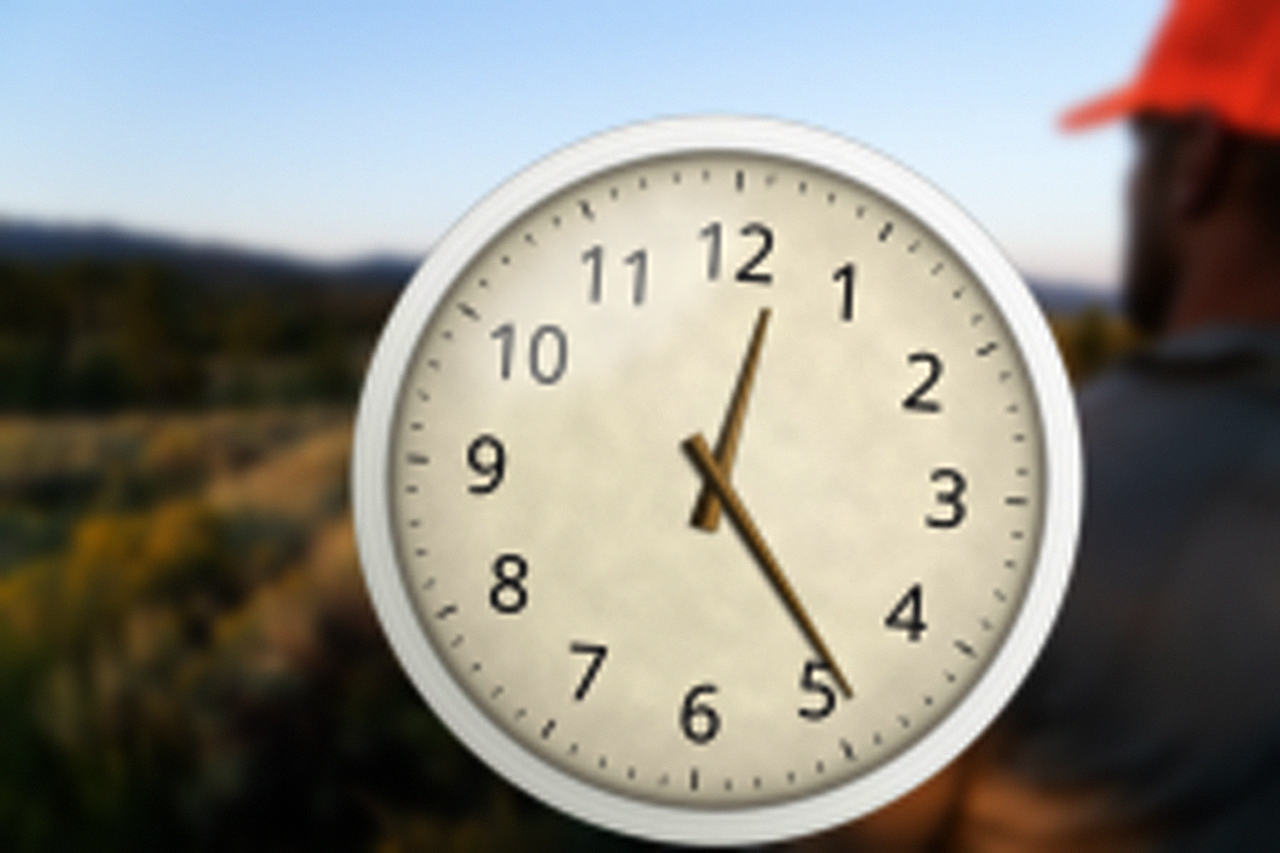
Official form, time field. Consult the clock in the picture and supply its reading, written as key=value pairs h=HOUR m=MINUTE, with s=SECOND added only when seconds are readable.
h=12 m=24
